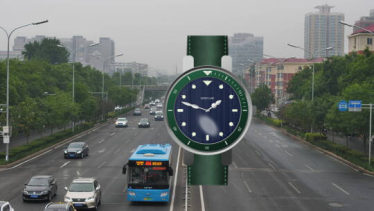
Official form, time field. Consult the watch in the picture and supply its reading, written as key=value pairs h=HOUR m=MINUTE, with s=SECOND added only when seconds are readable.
h=1 m=48
